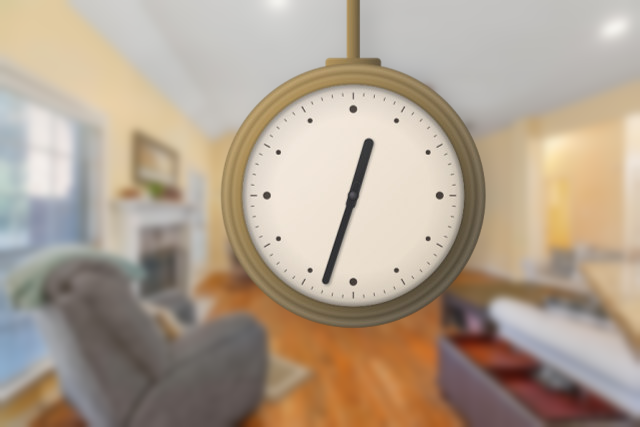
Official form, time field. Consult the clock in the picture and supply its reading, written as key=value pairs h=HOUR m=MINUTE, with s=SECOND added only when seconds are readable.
h=12 m=33
